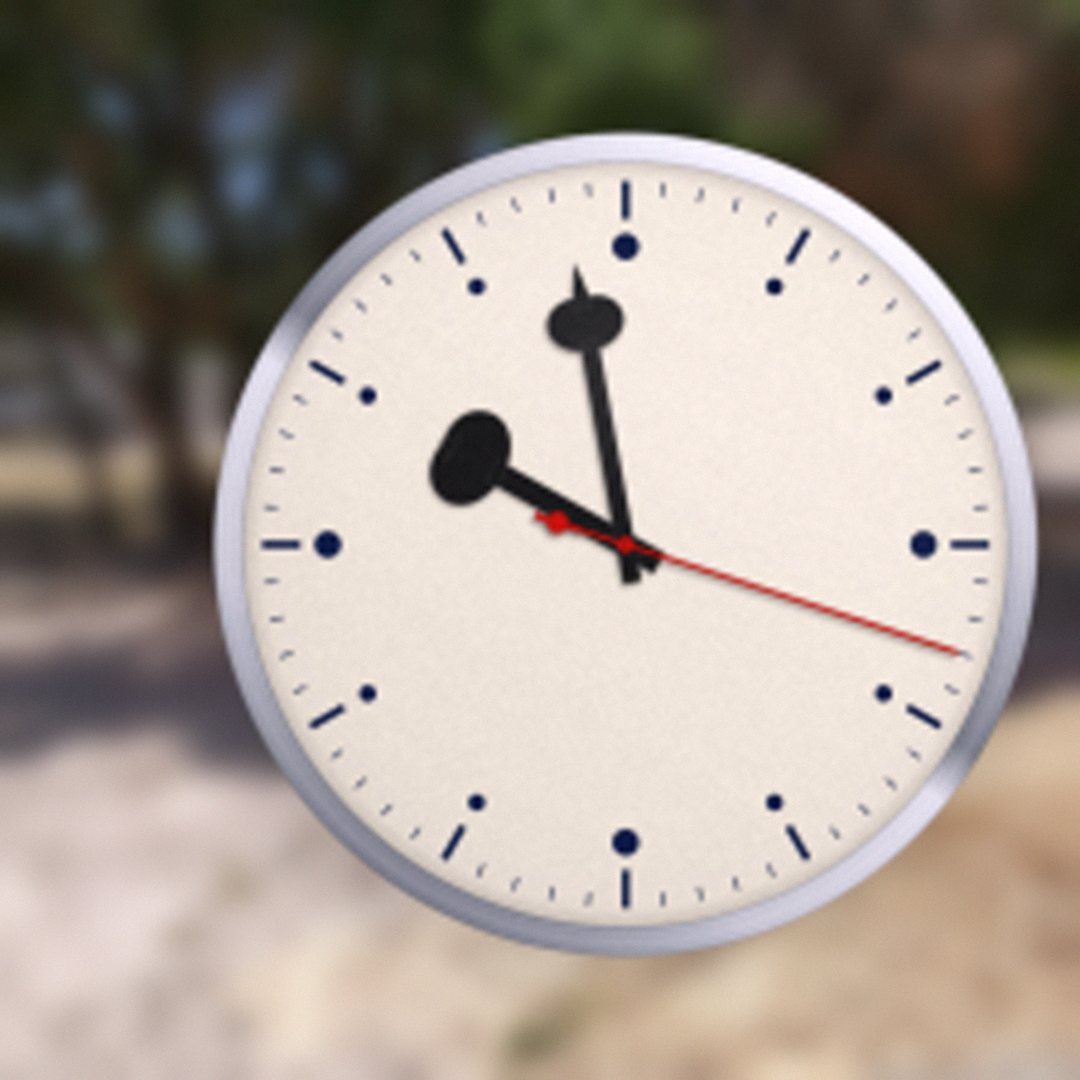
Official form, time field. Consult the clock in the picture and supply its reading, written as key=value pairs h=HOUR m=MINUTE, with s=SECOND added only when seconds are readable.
h=9 m=58 s=18
